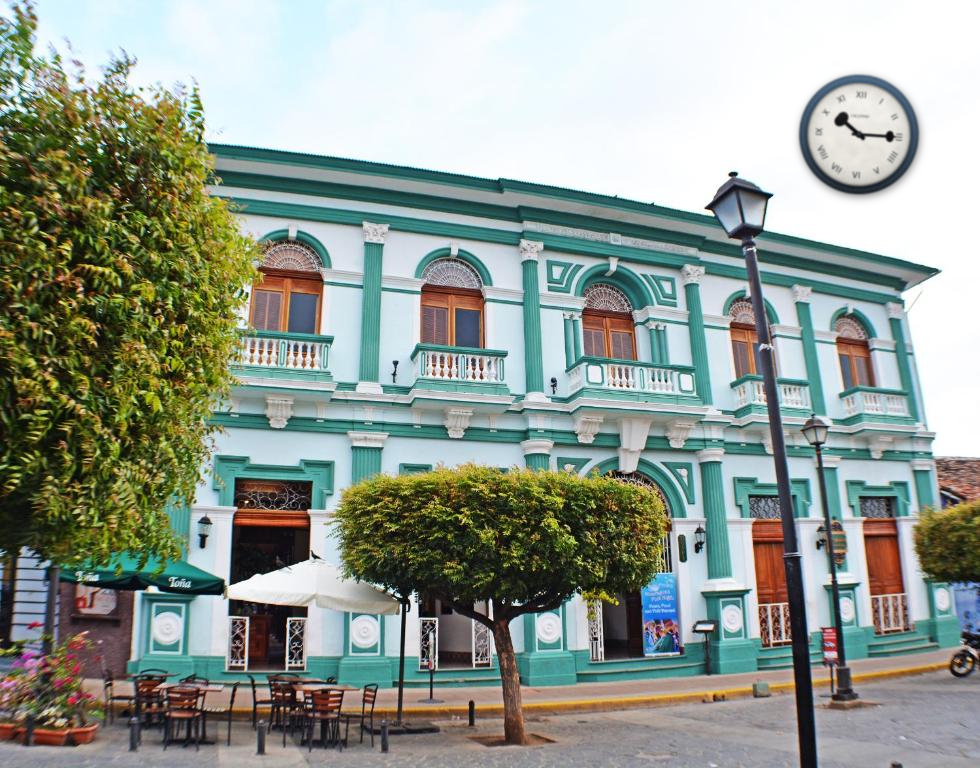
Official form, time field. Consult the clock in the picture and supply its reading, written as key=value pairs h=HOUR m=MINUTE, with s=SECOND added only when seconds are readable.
h=10 m=15
